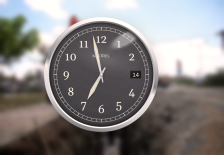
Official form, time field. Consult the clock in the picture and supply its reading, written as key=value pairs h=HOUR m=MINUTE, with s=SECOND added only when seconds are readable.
h=6 m=58
